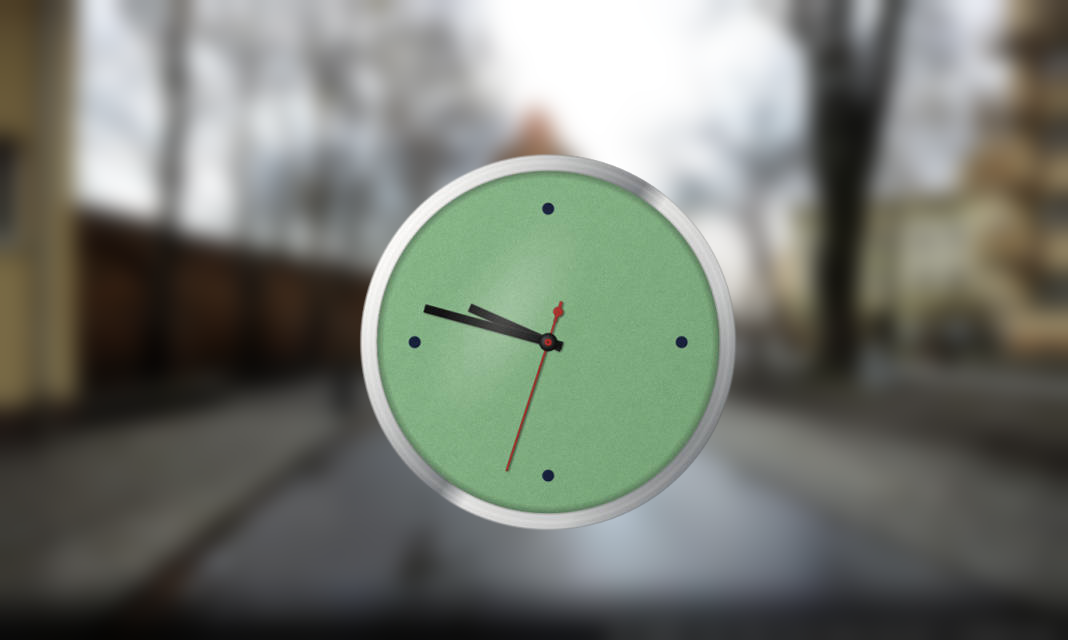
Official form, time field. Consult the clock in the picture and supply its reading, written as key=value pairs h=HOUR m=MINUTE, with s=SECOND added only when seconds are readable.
h=9 m=47 s=33
